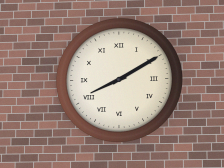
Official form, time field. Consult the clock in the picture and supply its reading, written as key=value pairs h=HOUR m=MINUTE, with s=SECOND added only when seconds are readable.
h=8 m=10
